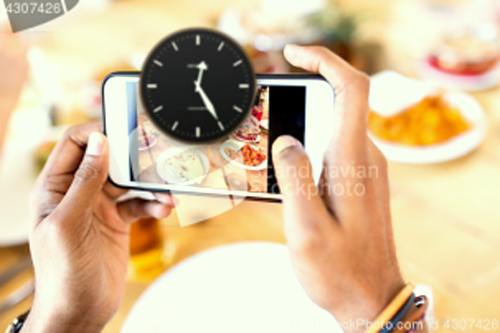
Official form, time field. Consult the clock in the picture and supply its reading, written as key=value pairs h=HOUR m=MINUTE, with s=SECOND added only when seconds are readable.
h=12 m=25
